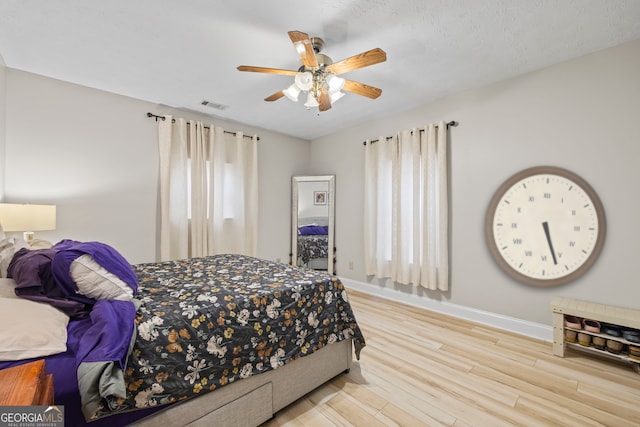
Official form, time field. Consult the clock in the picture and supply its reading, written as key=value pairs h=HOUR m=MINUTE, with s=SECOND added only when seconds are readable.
h=5 m=27
